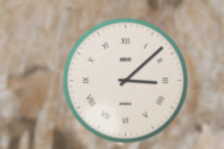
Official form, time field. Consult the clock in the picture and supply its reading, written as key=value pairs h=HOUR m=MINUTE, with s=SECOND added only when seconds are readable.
h=3 m=8
